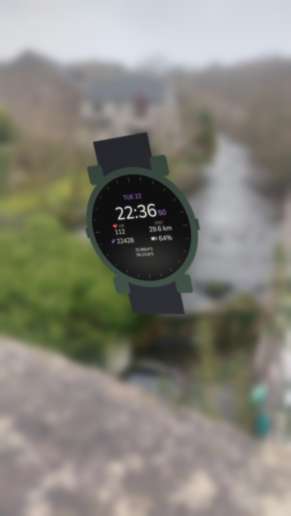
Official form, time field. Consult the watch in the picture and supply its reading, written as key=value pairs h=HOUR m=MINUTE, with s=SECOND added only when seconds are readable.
h=22 m=36
